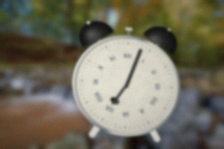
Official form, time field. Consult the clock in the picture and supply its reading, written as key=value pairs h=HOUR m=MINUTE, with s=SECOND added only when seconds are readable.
h=7 m=3
